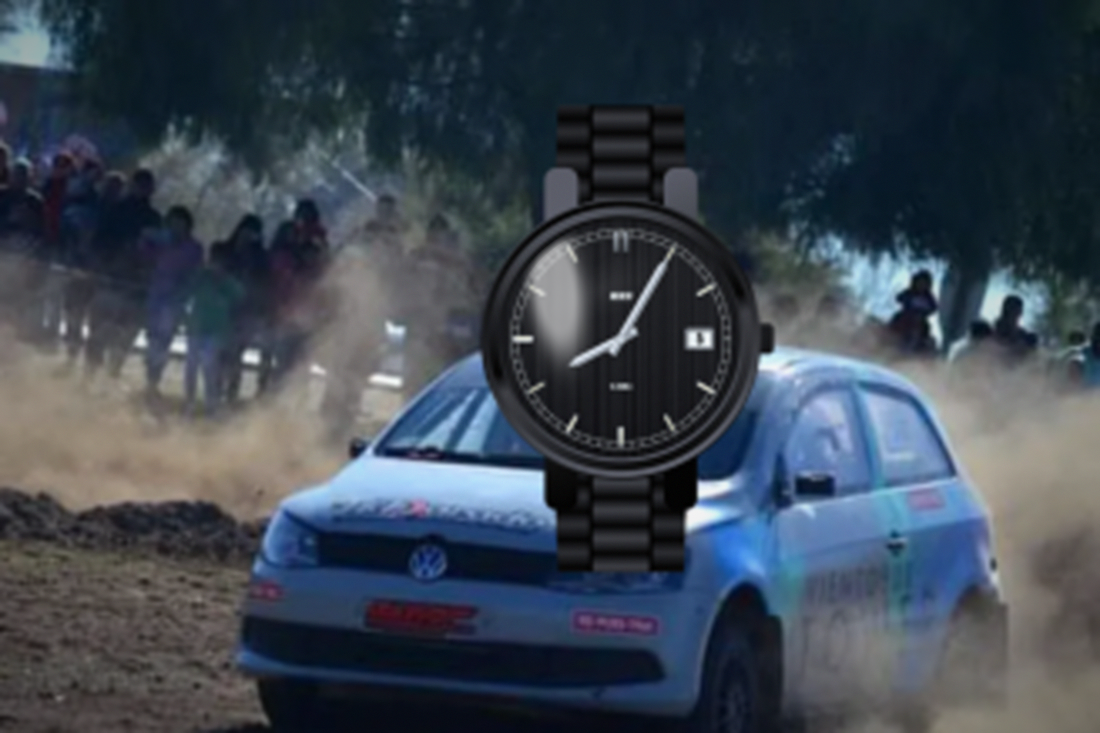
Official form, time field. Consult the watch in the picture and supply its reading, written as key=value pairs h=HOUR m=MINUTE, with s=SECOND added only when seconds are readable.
h=8 m=5
